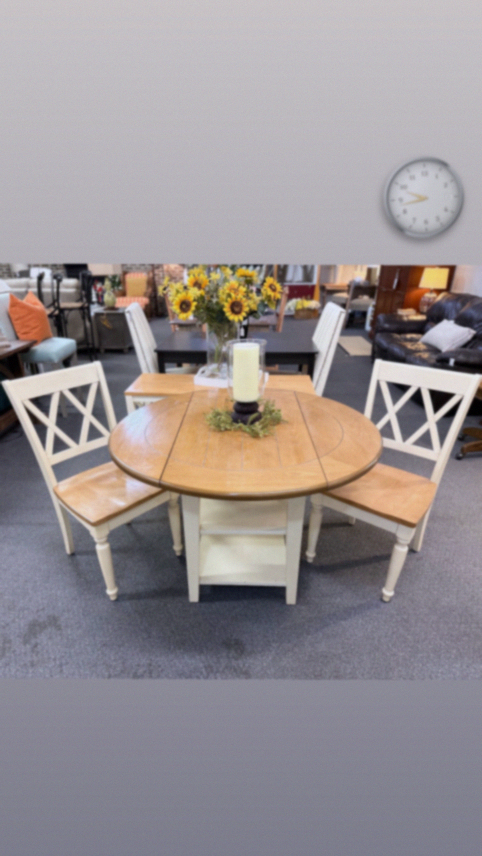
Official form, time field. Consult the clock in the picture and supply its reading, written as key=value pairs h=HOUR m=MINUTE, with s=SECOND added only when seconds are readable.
h=9 m=43
